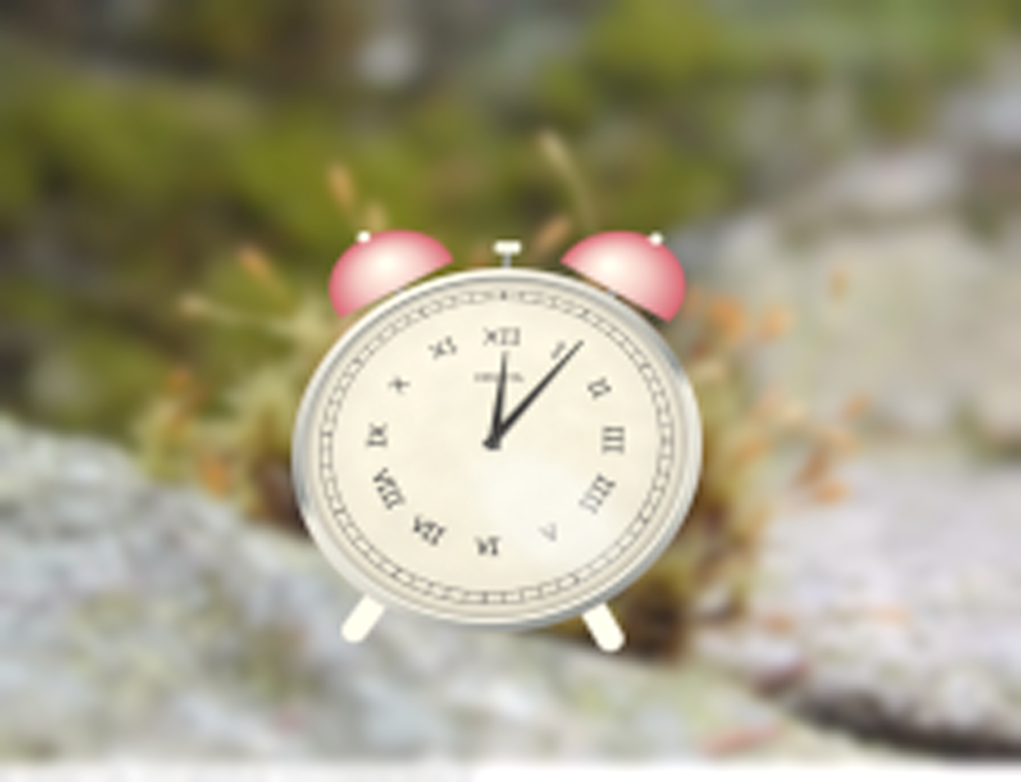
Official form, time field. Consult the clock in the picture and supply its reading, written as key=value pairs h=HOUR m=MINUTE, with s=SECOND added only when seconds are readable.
h=12 m=6
